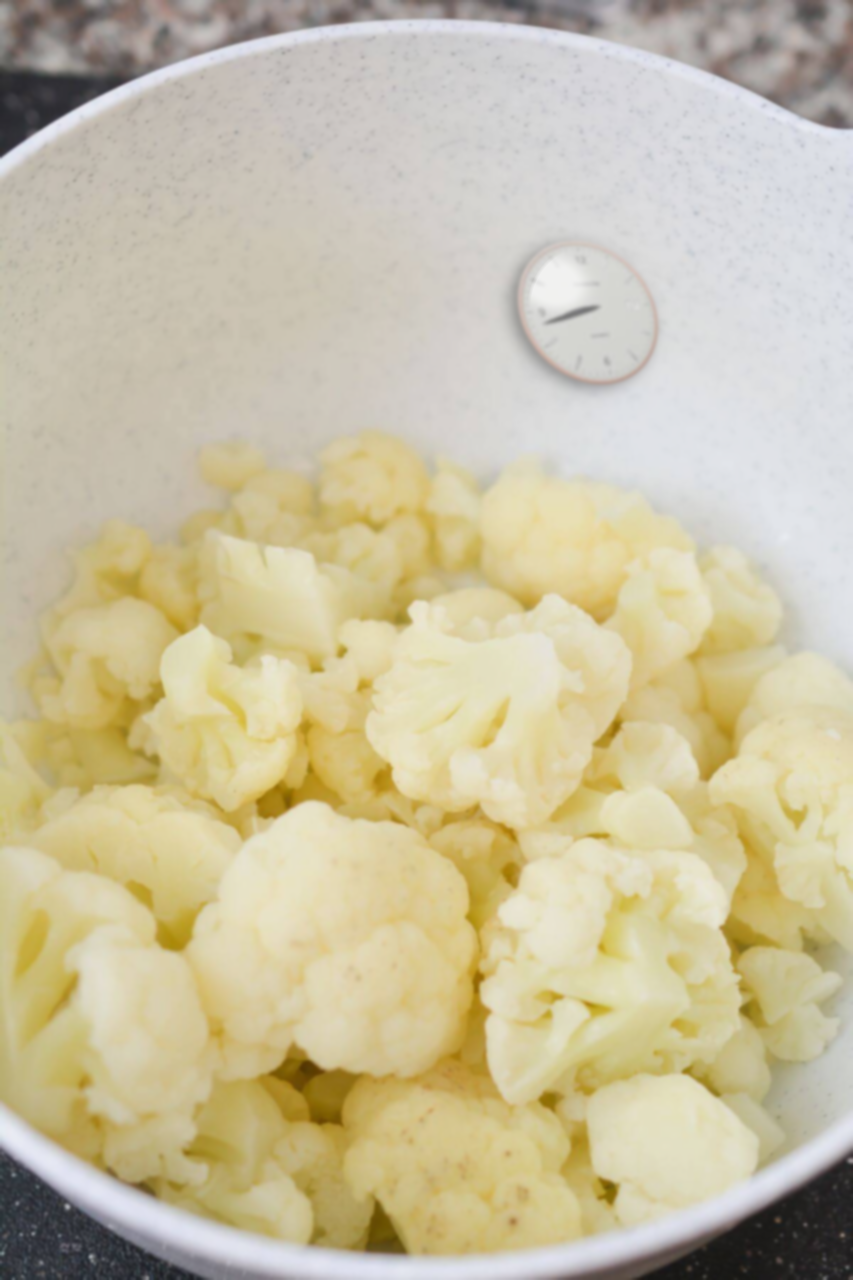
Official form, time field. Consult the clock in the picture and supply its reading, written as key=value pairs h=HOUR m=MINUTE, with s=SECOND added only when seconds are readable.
h=8 m=43
